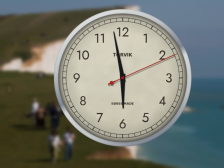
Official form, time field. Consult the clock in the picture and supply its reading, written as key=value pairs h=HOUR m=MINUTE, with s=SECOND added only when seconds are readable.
h=5 m=58 s=11
